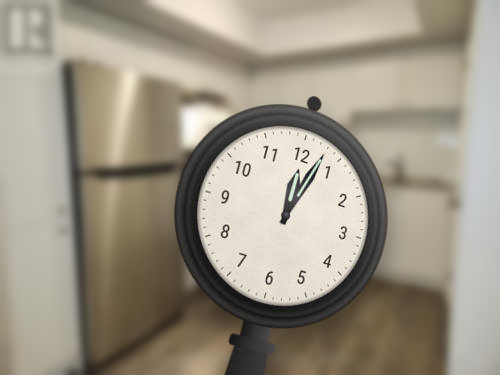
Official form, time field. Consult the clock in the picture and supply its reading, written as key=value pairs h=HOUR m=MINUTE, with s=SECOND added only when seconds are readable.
h=12 m=3
